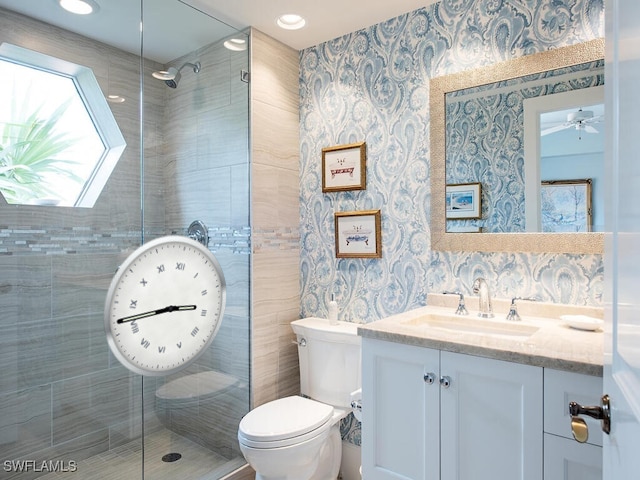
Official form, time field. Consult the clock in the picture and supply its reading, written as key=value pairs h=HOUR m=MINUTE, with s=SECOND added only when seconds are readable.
h=2 m=42
